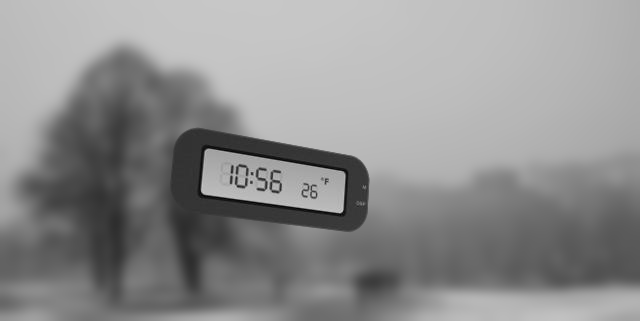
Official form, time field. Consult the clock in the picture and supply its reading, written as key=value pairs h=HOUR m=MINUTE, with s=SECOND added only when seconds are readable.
h=10 m=56
